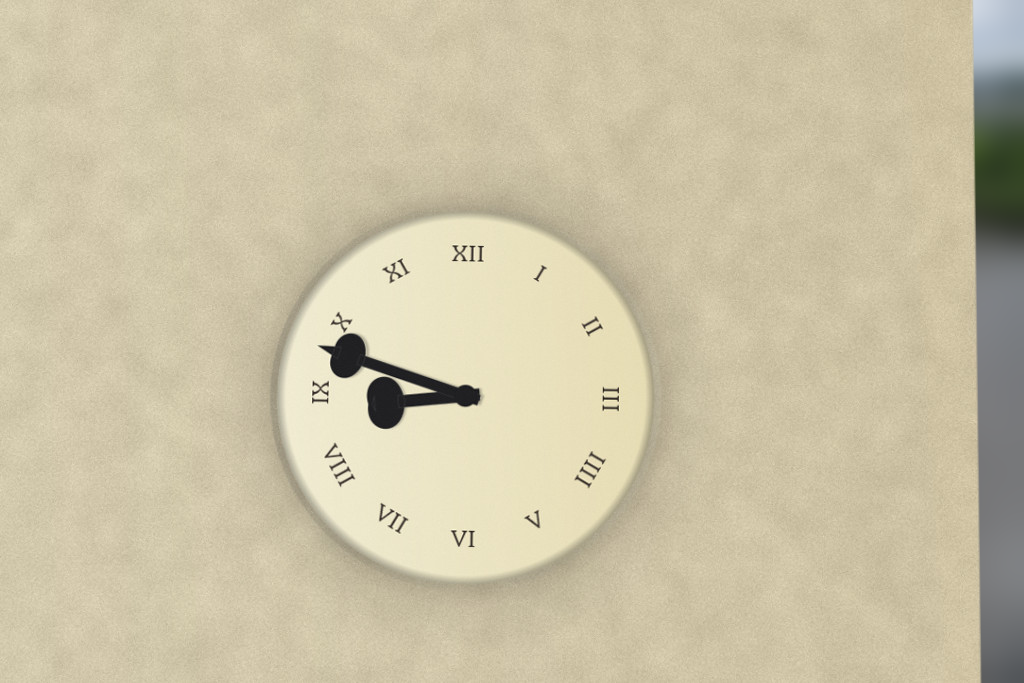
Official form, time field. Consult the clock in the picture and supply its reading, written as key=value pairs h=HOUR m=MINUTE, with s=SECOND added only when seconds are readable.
h=8 m=48
